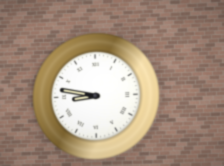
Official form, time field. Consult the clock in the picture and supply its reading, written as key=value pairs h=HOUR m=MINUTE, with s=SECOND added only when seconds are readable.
h=8 m=47
